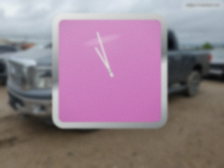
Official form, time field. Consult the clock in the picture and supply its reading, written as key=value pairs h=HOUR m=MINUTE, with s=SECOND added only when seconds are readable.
h=10 m=57
